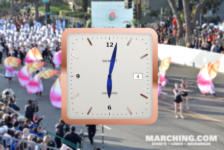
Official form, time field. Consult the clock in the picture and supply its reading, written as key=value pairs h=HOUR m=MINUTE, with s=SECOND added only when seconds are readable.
h=6 m=2
